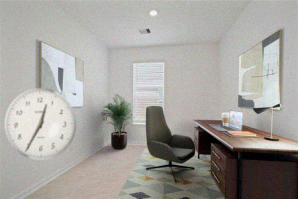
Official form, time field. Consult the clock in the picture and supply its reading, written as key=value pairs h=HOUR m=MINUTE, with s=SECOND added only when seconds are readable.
h=12 m=35
